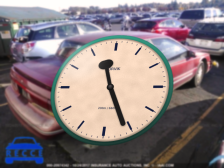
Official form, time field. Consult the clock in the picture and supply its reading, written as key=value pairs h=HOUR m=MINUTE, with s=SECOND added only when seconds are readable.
h=11 m=26
